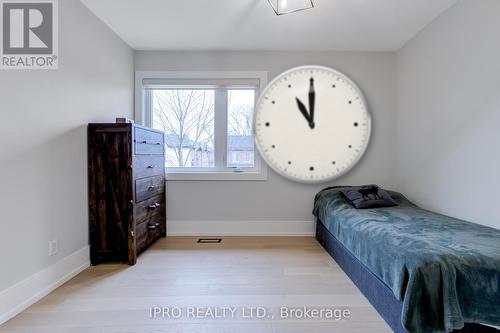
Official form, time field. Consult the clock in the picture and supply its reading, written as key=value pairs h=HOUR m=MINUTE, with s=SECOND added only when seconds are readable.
h=11 m=0
